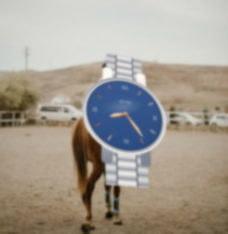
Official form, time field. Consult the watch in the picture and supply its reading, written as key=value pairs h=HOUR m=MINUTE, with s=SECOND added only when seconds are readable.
h=8 m=24
